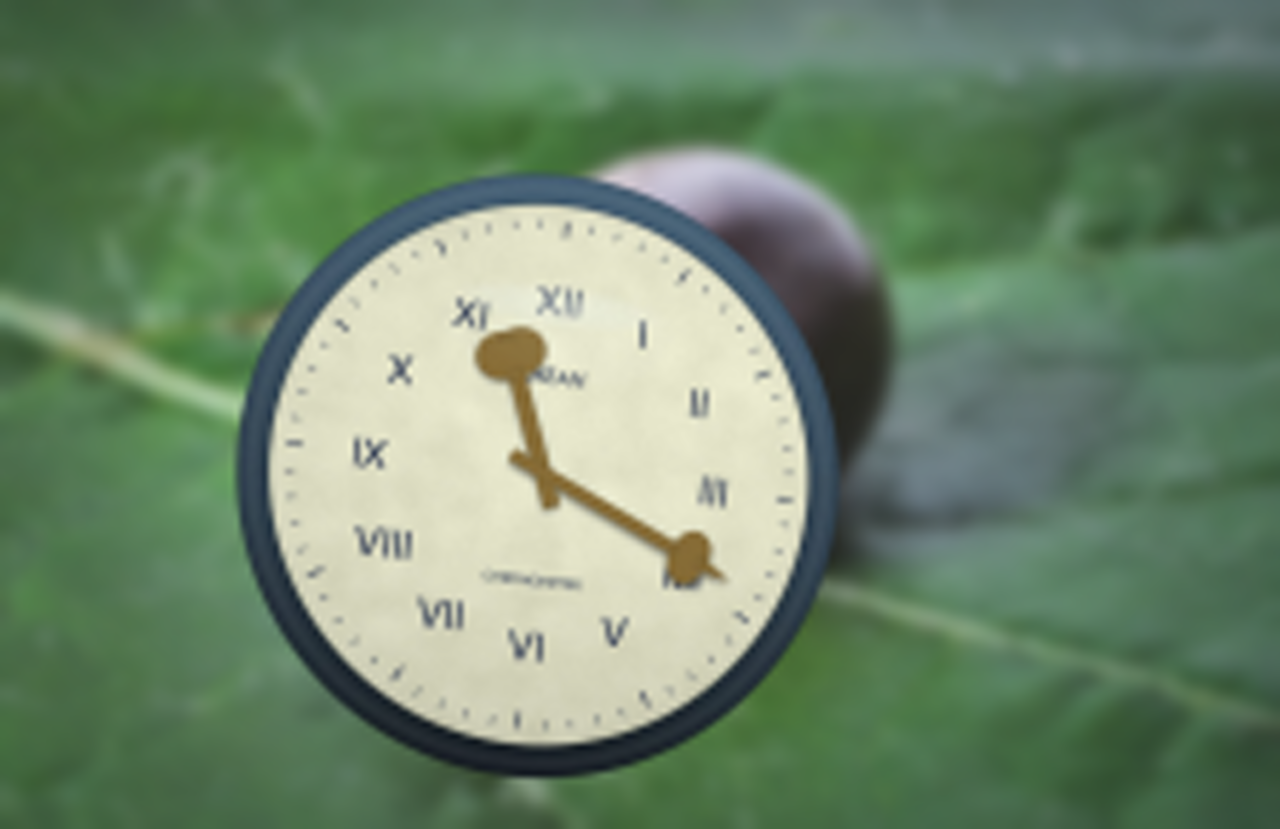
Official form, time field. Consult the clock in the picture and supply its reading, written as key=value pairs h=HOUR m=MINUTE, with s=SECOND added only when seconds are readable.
h=11 m=19
